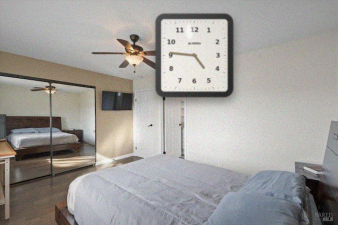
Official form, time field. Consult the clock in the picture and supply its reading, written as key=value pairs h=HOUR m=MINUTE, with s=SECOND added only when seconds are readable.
h=4 m=46
